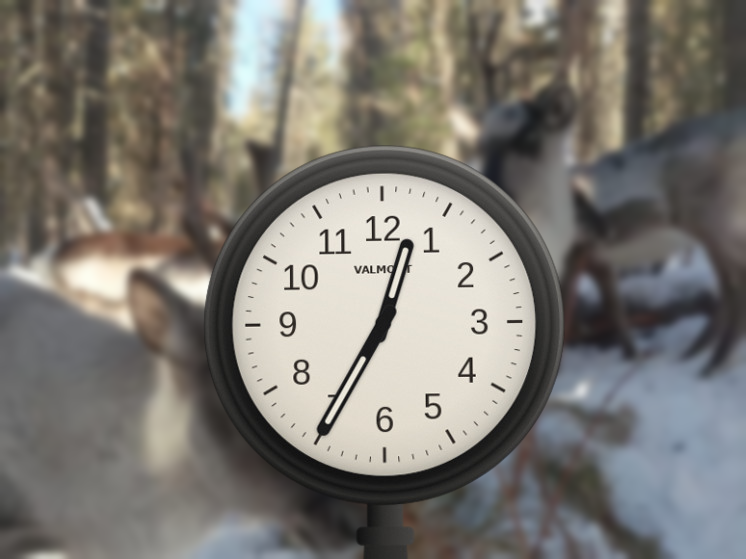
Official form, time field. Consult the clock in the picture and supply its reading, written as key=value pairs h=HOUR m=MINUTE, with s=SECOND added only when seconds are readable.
h=12 m=35
